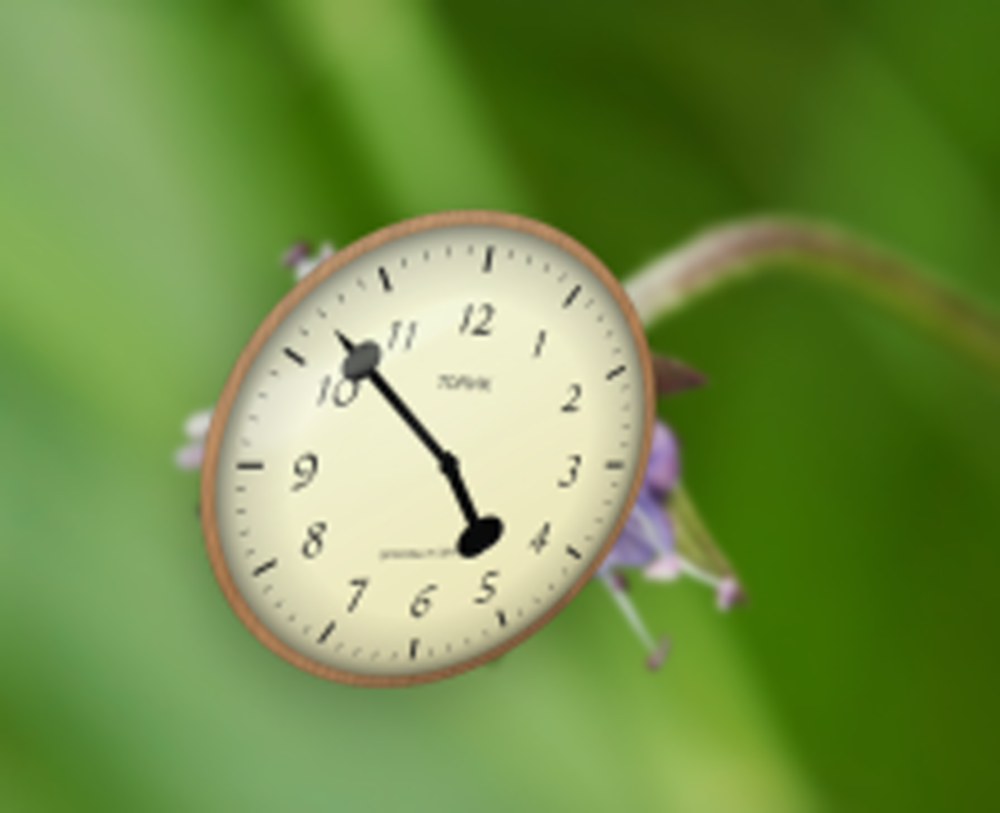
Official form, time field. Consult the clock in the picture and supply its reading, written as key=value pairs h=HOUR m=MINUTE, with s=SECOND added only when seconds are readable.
h=4 m=52
